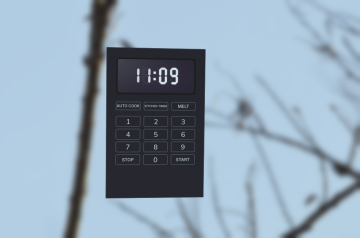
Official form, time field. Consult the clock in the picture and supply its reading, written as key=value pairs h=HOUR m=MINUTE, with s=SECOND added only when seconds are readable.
h=11 m=9
